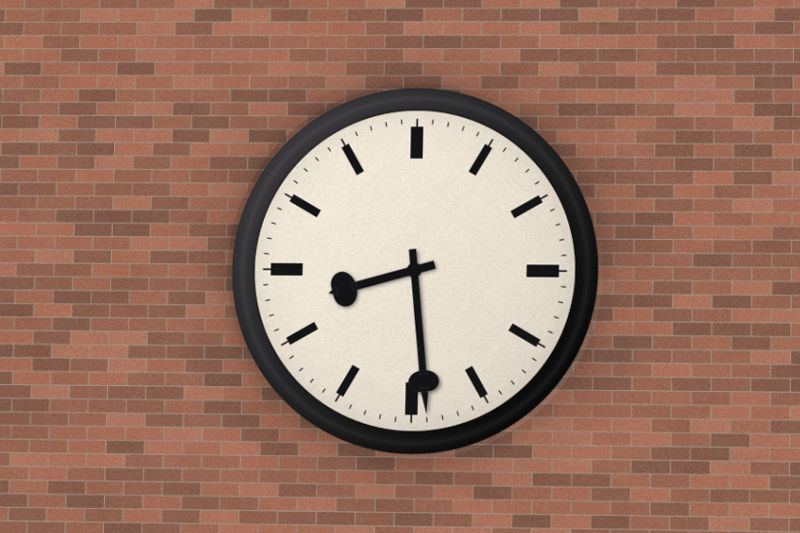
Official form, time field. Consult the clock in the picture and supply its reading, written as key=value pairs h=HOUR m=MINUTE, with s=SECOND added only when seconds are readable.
h=8 m=29
